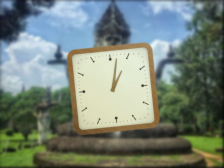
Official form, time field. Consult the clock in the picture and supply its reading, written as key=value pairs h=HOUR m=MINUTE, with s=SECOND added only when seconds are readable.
h=1 m=2
